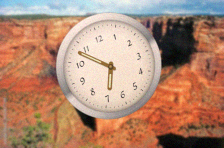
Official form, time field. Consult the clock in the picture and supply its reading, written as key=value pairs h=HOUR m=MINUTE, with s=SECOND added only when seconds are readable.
h=6 m=53
